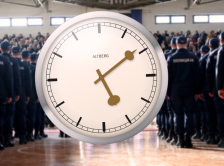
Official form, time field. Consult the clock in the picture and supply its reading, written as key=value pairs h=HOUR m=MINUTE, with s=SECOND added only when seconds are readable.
h=5 m=9
